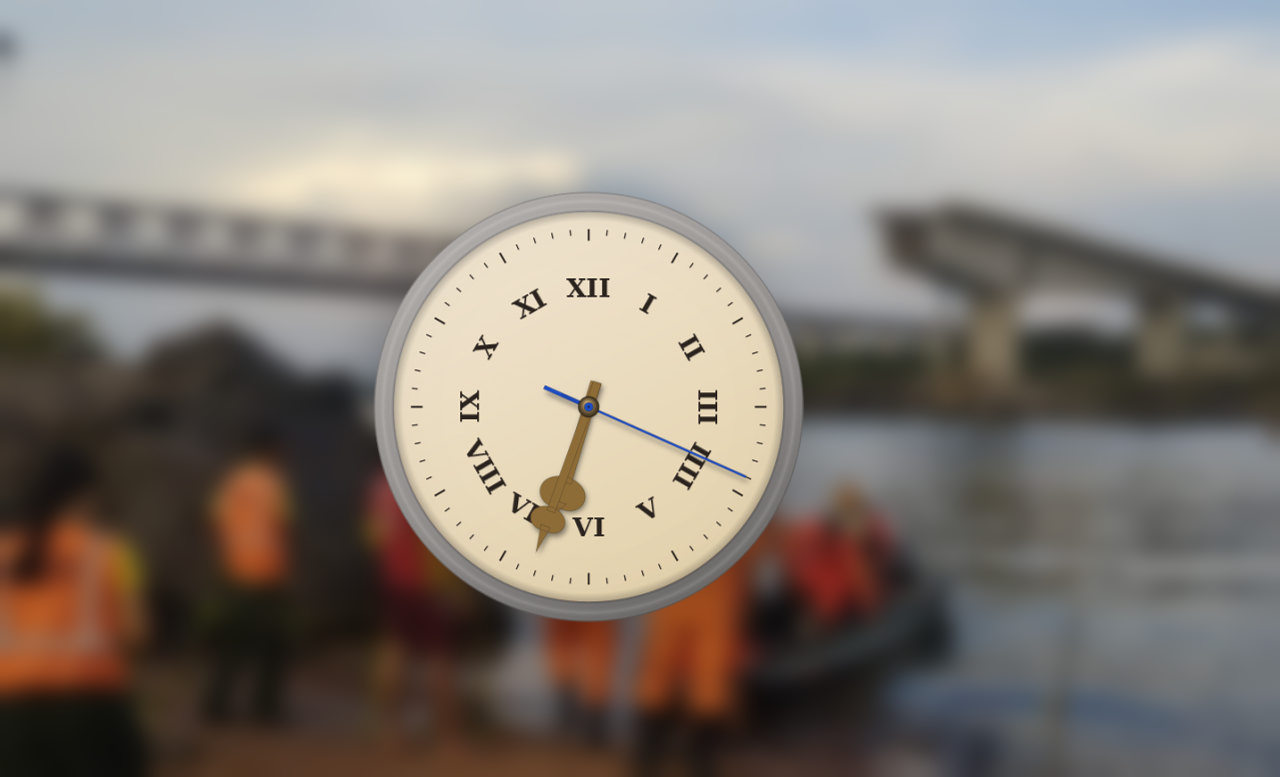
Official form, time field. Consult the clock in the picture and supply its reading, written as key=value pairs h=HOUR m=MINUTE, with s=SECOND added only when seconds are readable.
h=6 m=33 s=19
